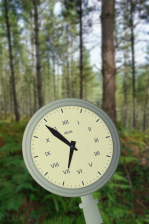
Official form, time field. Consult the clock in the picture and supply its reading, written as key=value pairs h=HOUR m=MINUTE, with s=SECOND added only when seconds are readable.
h=6 m=54
